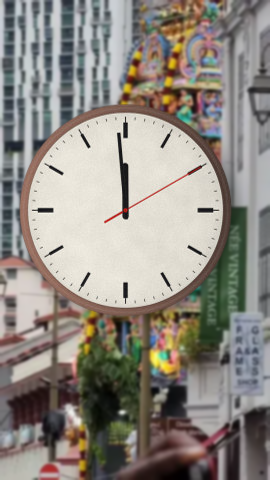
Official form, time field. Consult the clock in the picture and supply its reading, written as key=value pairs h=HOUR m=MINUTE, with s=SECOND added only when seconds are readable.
h=11 m=59 s=10
